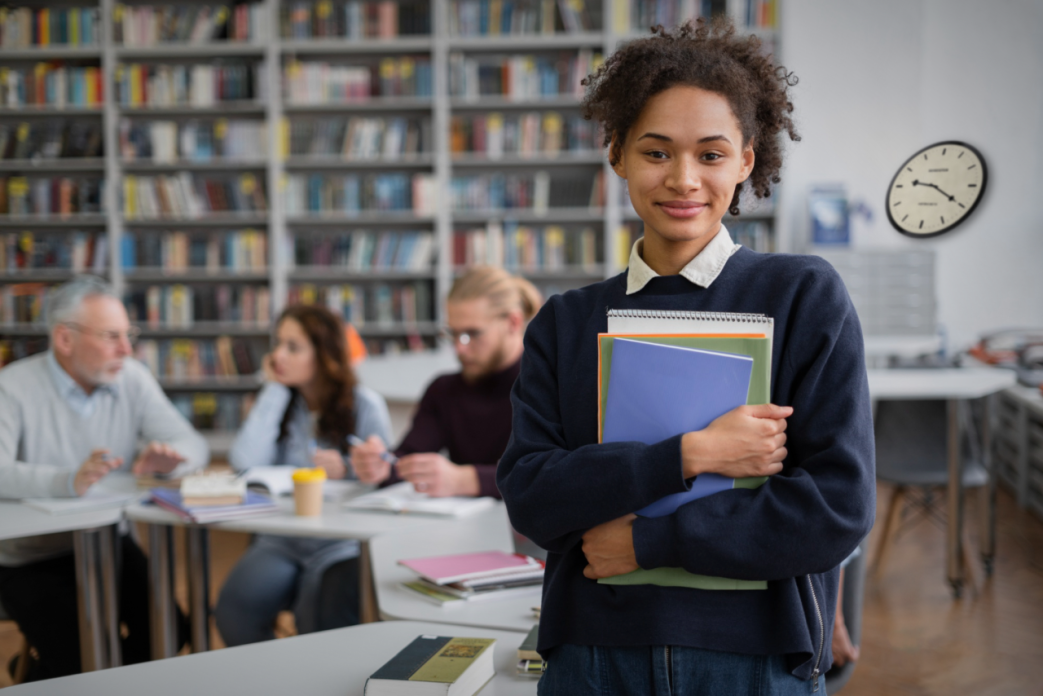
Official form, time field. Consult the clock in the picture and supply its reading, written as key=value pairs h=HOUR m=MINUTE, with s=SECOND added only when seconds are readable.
h=9 m=20
